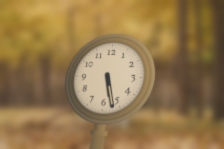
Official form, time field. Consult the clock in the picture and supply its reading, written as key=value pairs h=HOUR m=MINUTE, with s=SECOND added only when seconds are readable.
h=5 m=27
